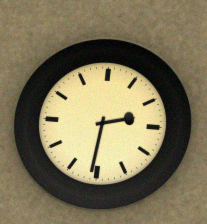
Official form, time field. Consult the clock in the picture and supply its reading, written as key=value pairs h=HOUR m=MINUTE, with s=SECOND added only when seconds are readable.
h=2 m=31
